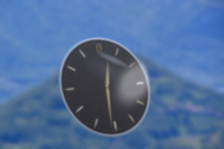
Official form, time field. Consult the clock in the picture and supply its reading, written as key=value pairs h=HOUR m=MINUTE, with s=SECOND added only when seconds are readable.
h=12 m=31
